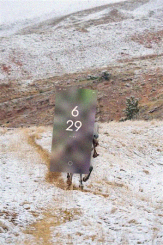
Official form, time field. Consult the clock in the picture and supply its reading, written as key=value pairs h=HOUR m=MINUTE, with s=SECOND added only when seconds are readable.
h=6 m=29
